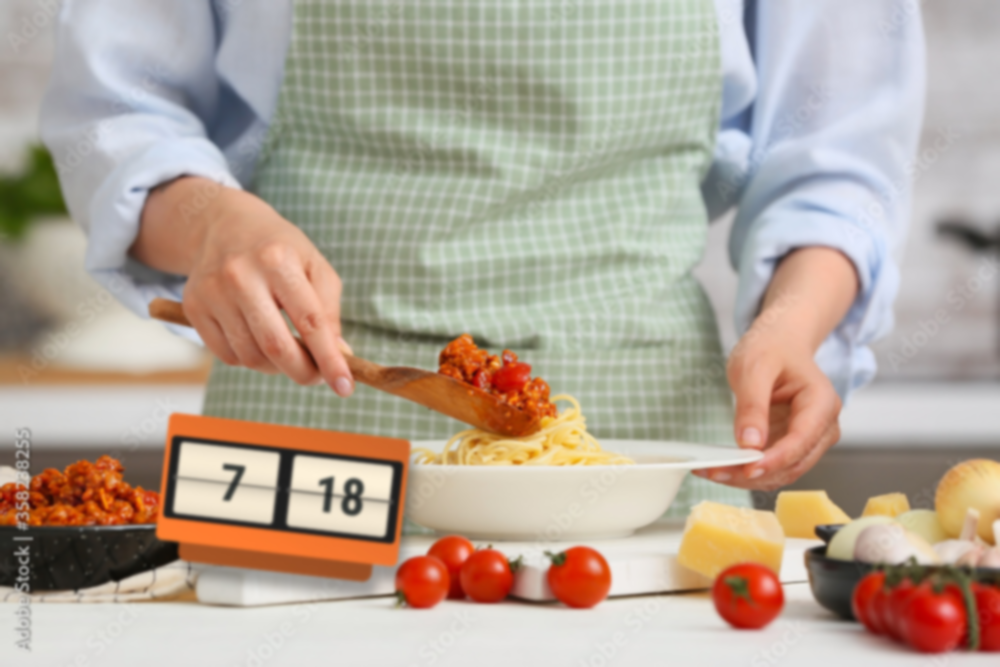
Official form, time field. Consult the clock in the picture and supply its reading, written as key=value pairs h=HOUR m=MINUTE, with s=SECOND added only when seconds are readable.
h=7 m=18
